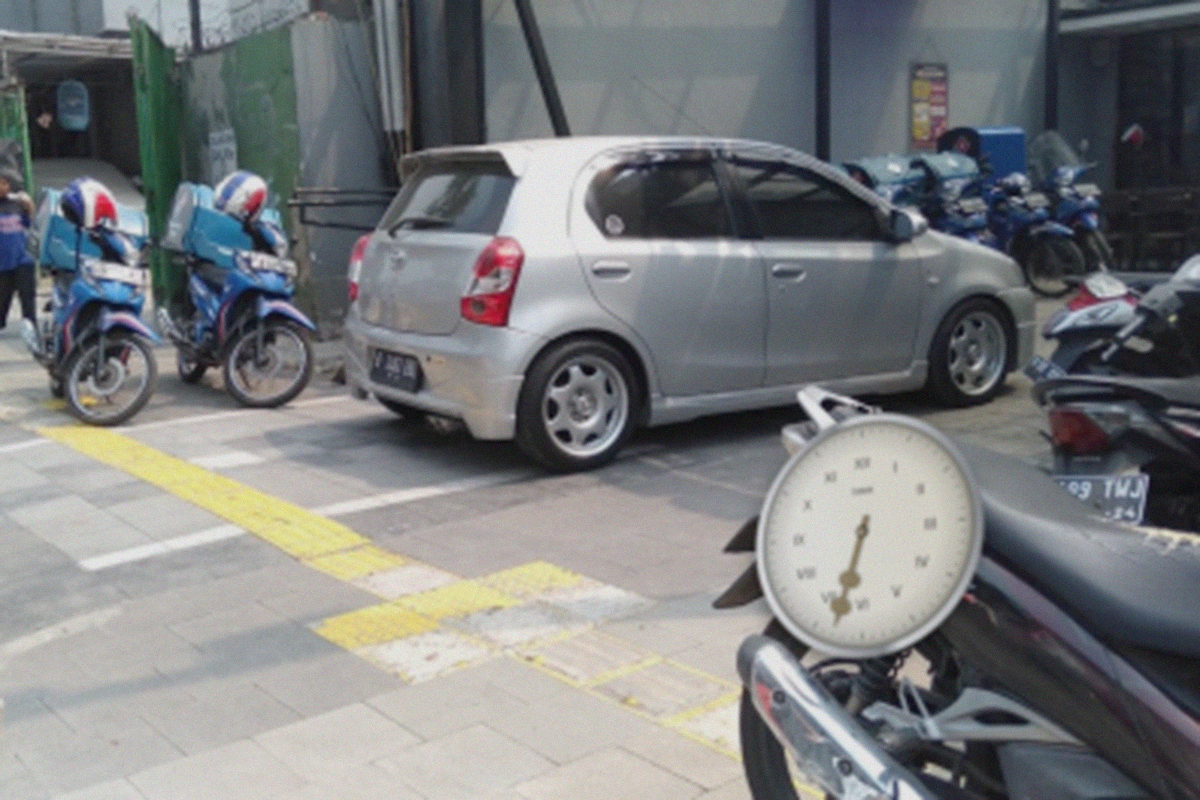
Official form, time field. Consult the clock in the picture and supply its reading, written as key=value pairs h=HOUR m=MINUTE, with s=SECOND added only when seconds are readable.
h=6 m=33
